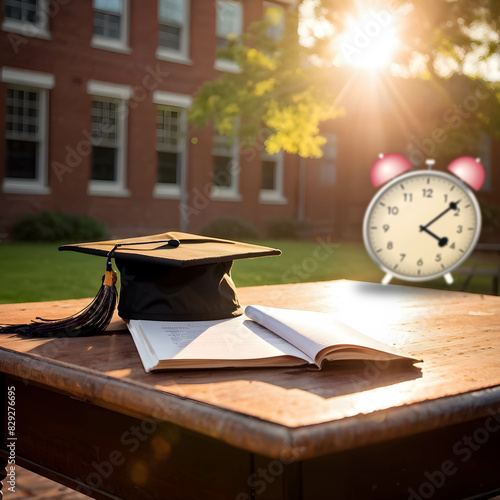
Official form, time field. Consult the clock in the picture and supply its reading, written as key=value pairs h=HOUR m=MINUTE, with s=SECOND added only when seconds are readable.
h=4 m=8
